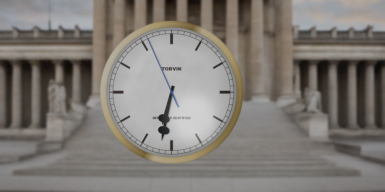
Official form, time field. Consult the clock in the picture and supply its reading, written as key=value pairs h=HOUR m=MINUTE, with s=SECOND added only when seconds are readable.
h=6 m=31 s=56
